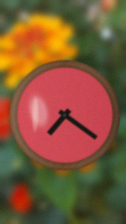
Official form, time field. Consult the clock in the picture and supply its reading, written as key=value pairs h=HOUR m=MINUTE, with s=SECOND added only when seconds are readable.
h=7 m=21
